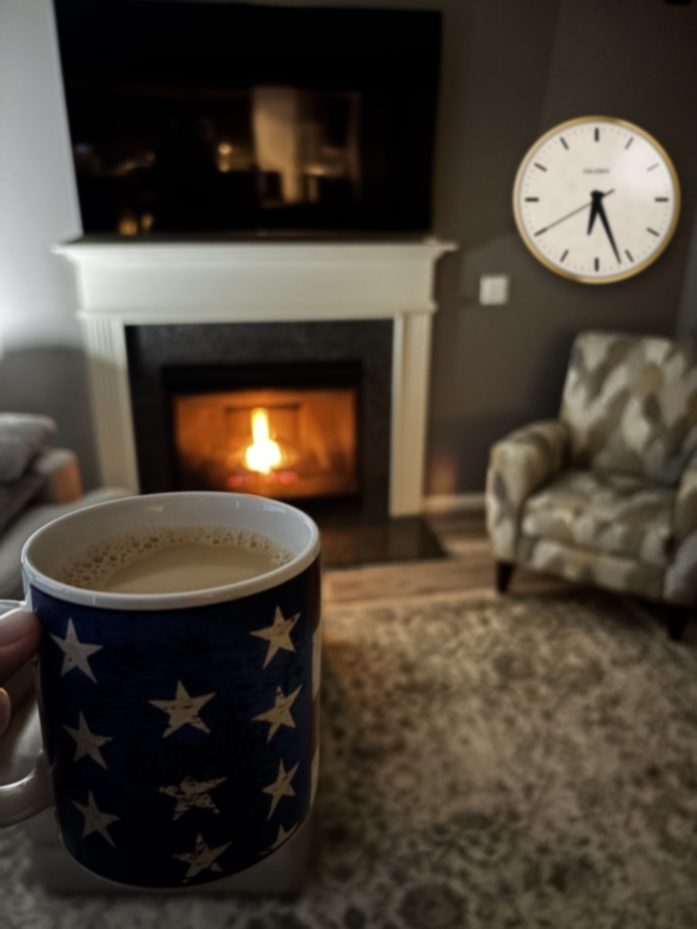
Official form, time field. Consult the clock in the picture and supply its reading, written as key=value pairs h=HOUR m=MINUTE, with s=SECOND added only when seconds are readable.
h=6 m=26 s=40
